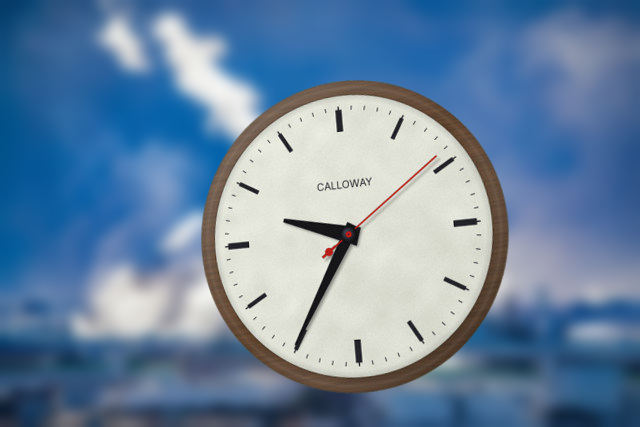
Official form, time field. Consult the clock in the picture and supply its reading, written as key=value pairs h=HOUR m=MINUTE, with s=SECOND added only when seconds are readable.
h=9 m=35 s=9
